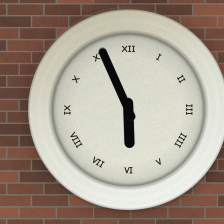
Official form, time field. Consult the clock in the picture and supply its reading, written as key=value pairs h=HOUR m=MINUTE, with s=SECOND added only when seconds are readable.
h=5 m=56
